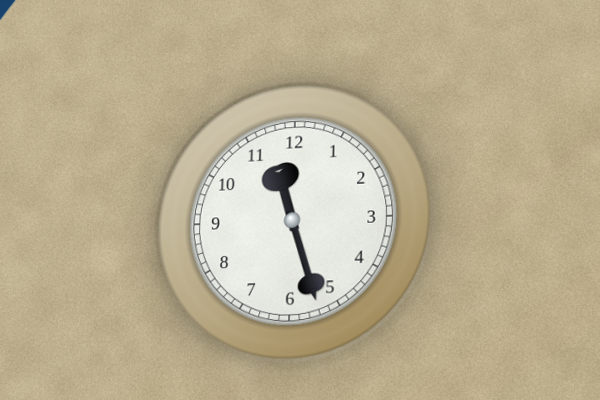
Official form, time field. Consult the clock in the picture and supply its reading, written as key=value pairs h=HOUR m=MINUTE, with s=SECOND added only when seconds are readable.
h=11 m=27
